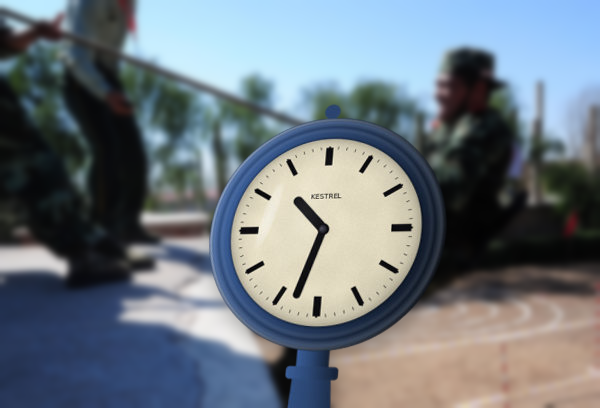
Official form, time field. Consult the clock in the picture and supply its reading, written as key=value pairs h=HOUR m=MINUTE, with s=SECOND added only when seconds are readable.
h=10 m=33
